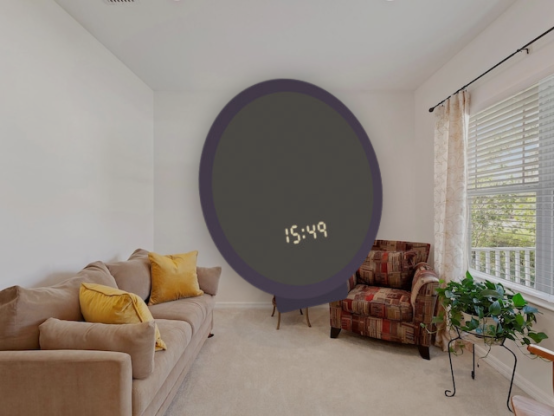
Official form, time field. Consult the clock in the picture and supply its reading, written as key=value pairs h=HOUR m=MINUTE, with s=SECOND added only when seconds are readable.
h=15 m=49
